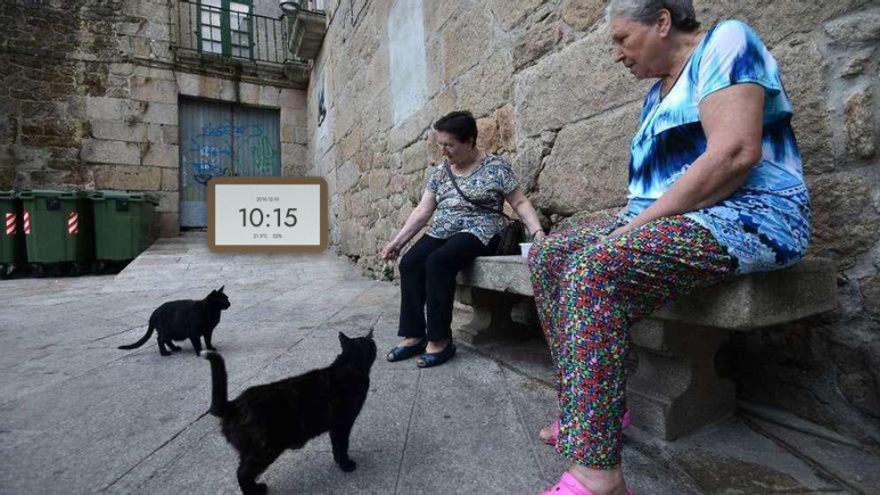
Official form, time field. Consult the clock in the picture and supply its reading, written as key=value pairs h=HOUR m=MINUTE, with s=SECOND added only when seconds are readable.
h=10 m=15
